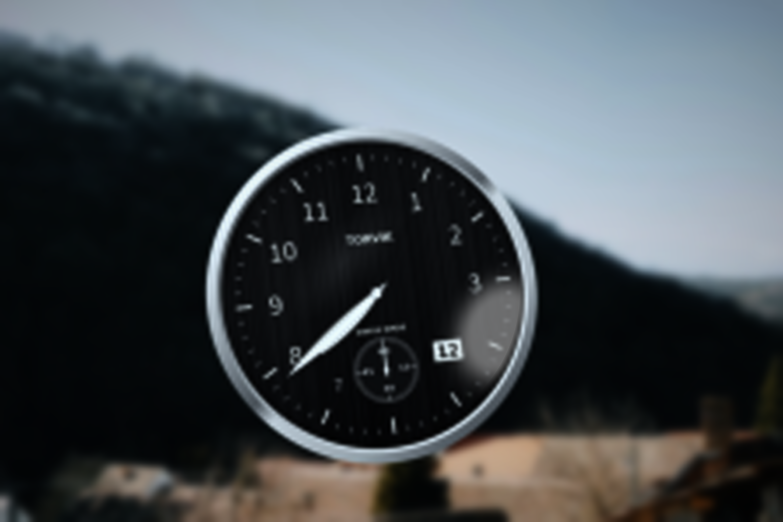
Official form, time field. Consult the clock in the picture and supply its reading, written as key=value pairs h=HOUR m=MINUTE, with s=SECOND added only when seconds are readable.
h=7 m=39
